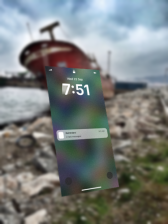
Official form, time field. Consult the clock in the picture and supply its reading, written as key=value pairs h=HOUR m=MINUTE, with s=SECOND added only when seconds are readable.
h=7 m=51
